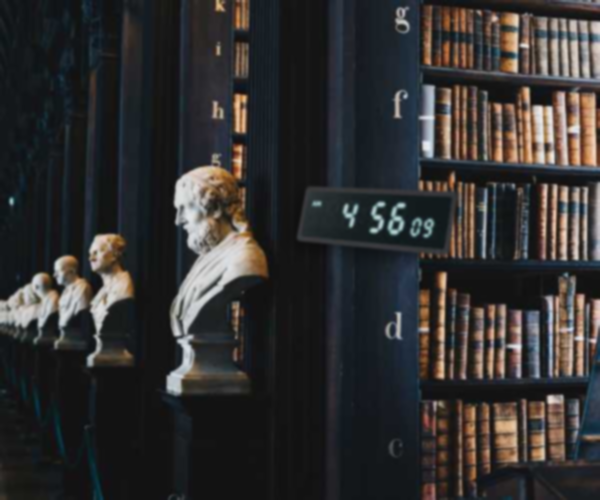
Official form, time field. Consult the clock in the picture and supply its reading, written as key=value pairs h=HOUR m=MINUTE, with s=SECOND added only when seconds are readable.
h=4 m=56 s=9
